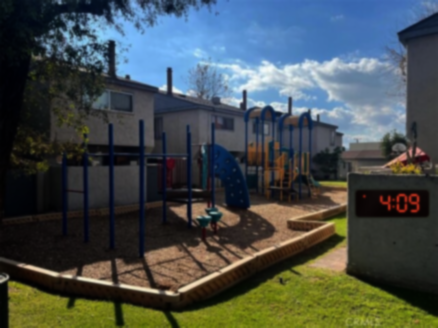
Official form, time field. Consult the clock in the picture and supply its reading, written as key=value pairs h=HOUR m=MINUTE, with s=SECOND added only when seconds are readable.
h=4 m=9
